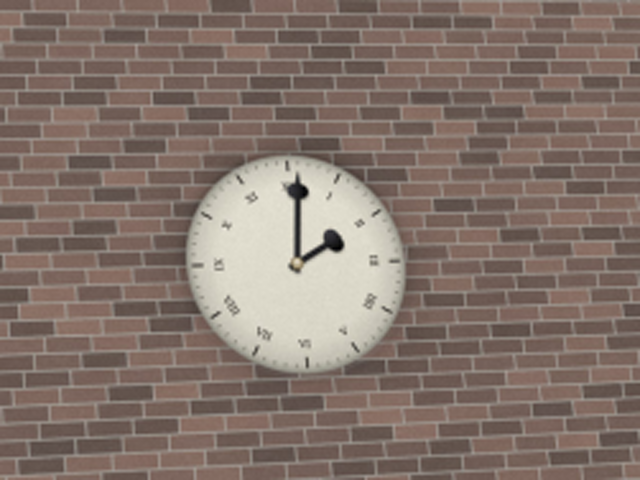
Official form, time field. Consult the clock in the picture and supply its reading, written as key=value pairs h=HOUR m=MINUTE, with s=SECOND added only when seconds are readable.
h=2 m=1
